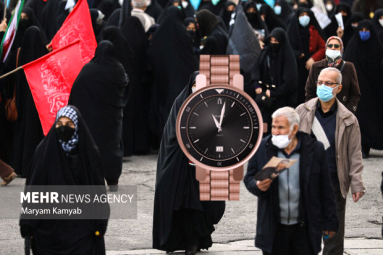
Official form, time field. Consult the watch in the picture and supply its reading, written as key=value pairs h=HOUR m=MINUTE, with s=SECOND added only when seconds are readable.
h=11 m=2
